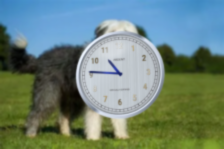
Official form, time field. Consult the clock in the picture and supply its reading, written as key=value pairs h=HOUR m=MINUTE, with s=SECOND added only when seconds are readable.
h=10 m=46
